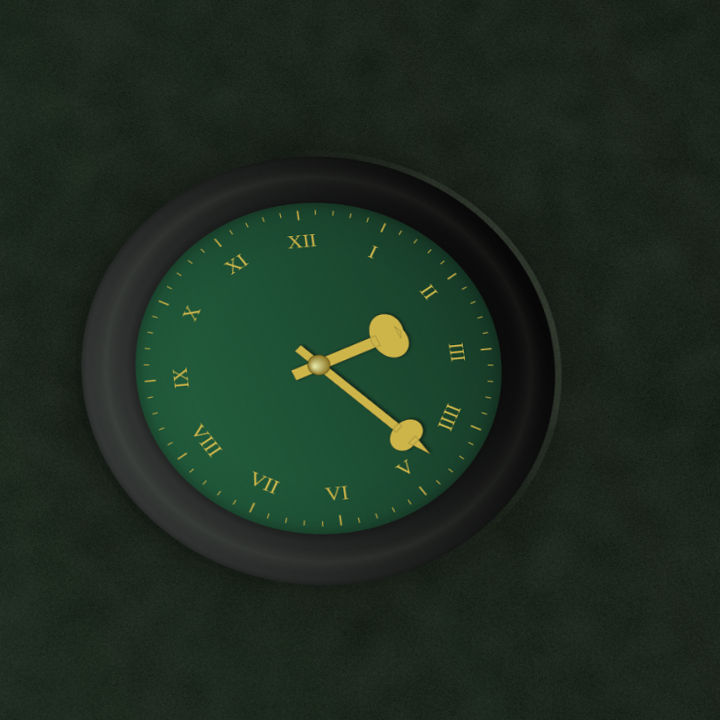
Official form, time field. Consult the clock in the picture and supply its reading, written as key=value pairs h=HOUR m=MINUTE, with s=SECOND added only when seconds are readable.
h=2 m=23
